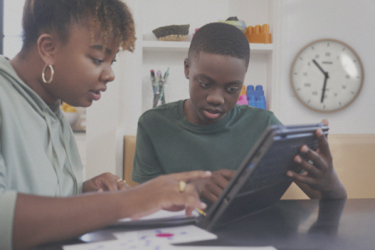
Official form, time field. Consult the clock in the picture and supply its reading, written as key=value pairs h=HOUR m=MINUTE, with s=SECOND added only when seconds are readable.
h=10 m=31
